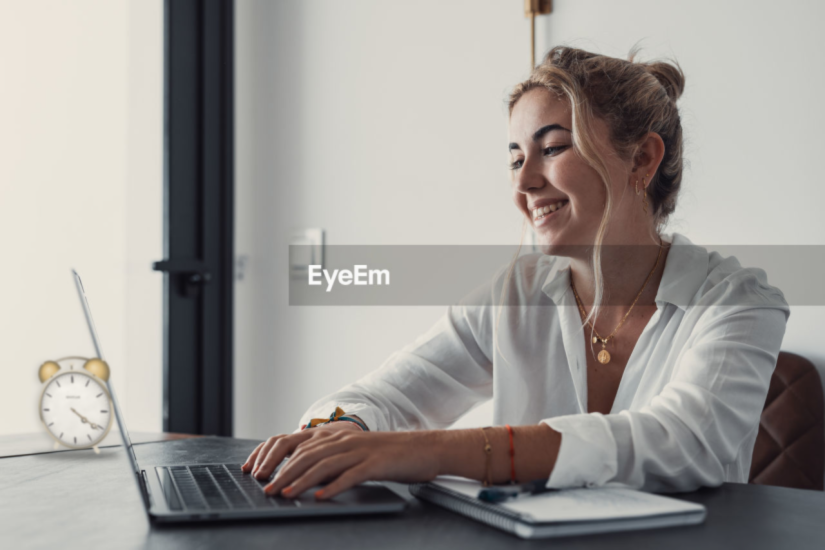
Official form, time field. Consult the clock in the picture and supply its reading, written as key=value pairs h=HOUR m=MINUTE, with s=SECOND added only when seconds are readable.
h=4 m=21
